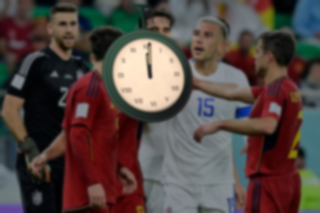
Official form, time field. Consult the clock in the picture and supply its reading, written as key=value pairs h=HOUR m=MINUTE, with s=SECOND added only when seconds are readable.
h=12 m=1
